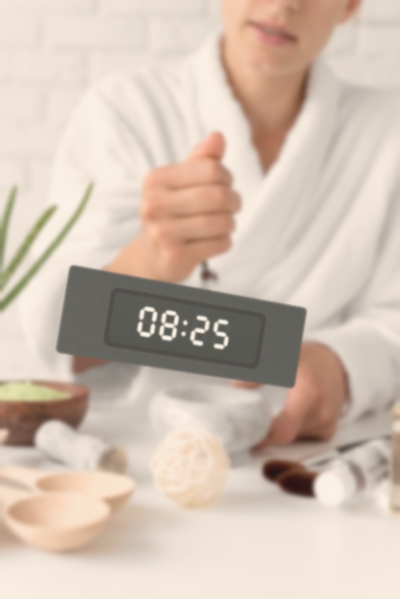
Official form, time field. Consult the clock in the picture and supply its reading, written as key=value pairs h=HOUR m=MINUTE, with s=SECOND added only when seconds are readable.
h=8 m=25
